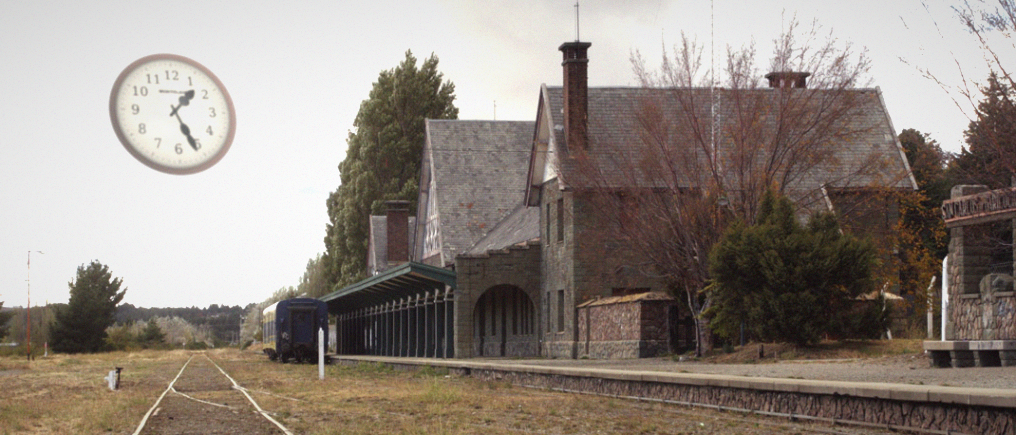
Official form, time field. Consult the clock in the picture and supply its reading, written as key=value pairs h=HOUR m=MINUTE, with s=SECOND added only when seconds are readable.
h=1 m=26
